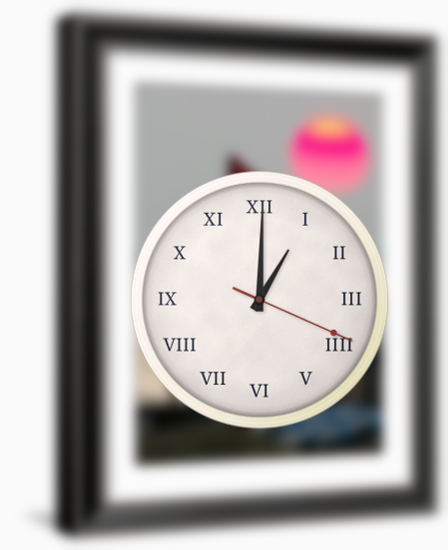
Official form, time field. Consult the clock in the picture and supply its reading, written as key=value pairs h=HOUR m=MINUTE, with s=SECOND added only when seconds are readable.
h=1 m=0 s=19
